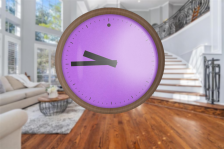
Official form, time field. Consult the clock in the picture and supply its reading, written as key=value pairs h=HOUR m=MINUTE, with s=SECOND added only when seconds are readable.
h=9 m=45
